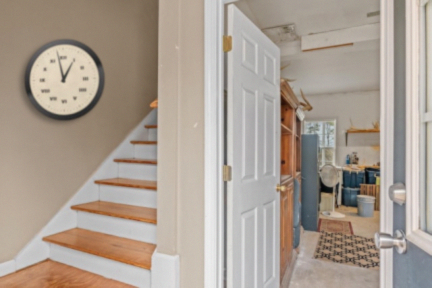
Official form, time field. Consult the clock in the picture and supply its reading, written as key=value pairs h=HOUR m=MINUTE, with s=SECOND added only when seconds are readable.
h=12 m=58
